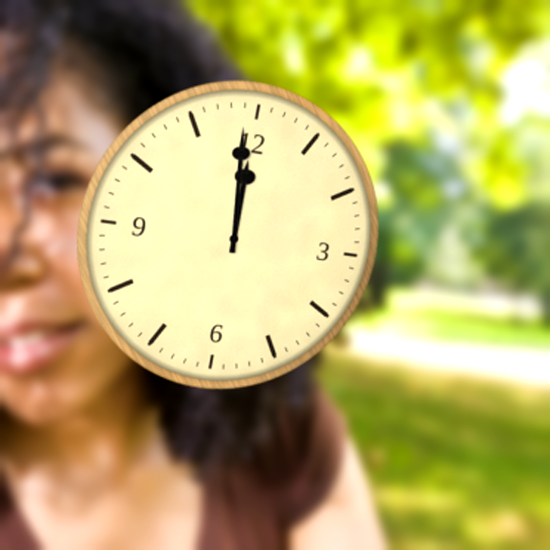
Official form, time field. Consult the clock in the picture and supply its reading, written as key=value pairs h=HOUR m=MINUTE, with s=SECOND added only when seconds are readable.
h=11 m=59
